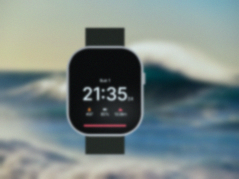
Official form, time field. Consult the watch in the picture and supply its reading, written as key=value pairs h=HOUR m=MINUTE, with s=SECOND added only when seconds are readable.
h=21 m=35
